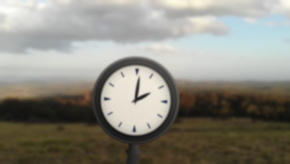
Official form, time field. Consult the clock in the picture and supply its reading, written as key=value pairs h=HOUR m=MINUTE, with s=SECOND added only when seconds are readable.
h=2 m=1
